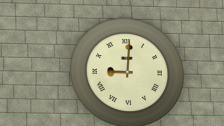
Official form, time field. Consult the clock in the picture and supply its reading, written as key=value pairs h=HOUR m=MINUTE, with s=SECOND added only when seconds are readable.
h=9 m=1
